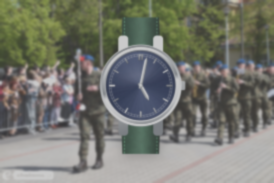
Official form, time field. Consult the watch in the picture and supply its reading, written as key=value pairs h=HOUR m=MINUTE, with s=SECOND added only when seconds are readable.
h=5 m=2
